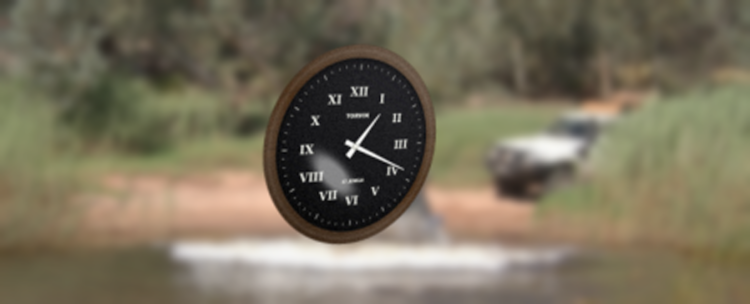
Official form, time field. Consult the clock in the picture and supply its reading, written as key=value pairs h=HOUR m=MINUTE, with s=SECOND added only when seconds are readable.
h=1 m=19
